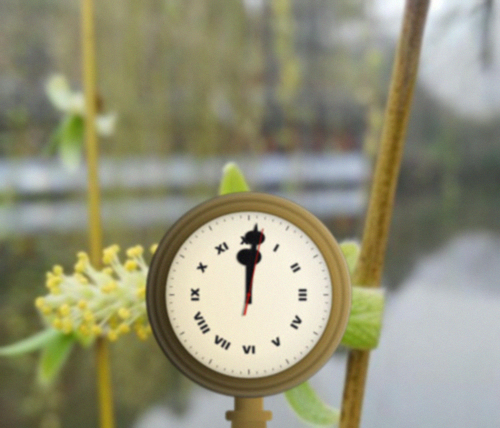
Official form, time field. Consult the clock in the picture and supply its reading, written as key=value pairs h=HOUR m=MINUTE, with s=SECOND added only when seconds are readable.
h=12 m=1 s=2
